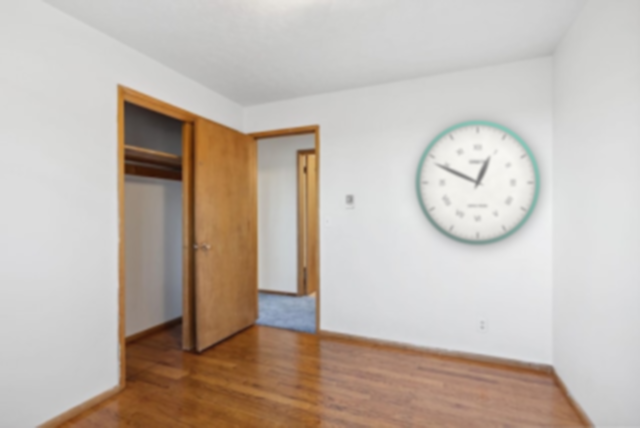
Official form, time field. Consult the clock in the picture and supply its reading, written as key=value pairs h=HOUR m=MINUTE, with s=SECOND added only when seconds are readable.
h=12 m=49
